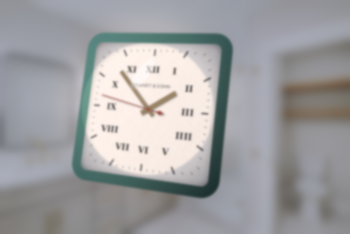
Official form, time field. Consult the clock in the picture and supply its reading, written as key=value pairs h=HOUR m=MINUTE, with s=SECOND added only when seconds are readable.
h=1 m=52 s=47
